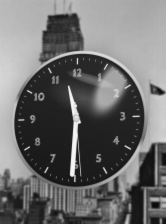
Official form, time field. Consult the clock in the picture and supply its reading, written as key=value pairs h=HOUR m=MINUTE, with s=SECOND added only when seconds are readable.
h=11 m=30 s=29
